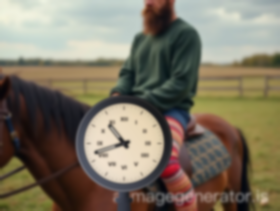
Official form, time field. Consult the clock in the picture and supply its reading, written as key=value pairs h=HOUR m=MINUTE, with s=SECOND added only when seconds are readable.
h=10 m=42
